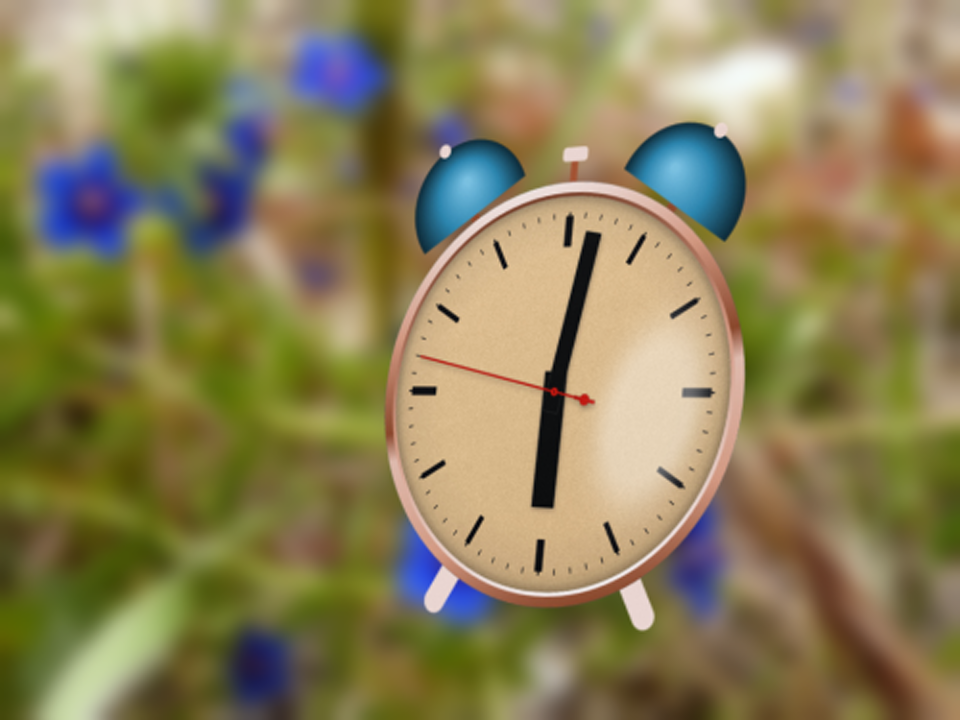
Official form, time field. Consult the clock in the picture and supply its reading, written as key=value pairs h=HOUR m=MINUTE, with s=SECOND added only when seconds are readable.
h=6 m=1 s=47
